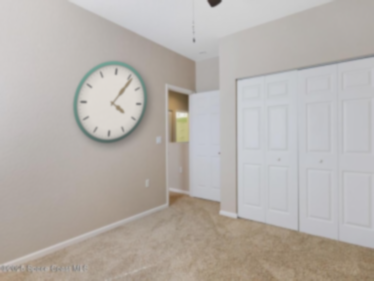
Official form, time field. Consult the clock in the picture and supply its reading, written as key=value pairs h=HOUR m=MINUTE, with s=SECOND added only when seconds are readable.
h=4 m=6
